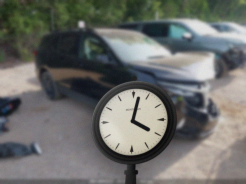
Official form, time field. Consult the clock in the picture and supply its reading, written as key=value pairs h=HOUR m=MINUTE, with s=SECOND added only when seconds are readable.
h=4 m=2
